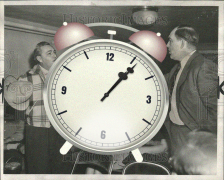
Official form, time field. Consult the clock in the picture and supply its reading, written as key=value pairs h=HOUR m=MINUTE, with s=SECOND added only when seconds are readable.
h=1 m=6
